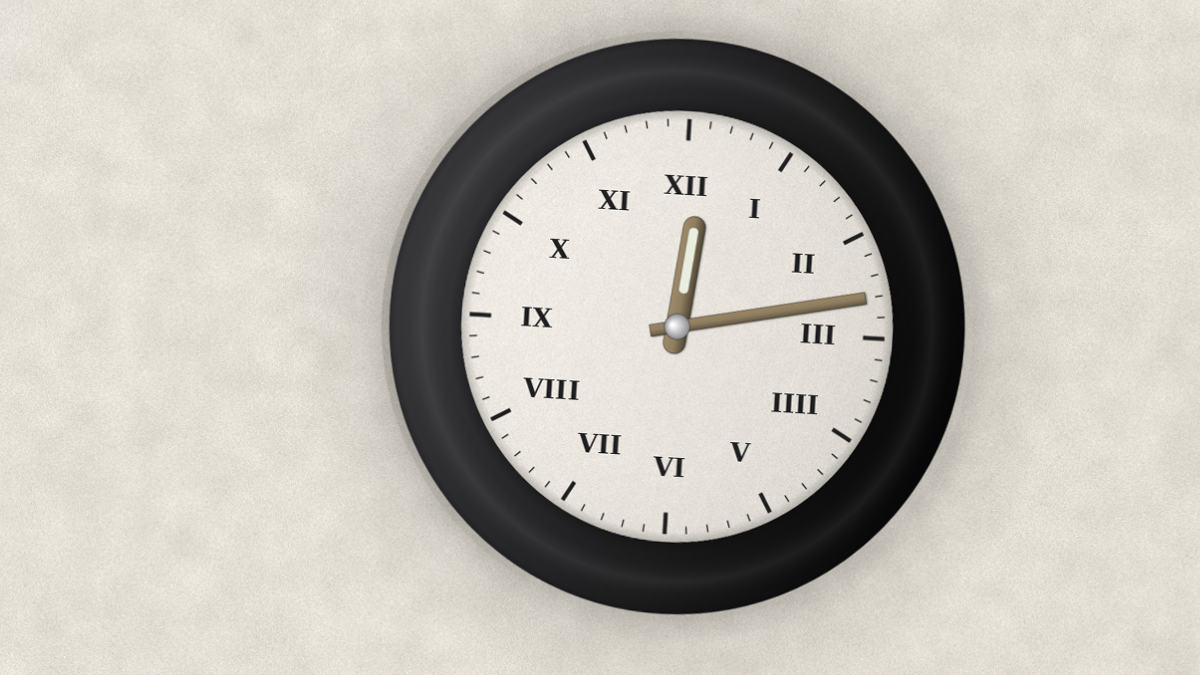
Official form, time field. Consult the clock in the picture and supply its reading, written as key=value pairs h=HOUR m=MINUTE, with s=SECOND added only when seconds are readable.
h=12 m=13
